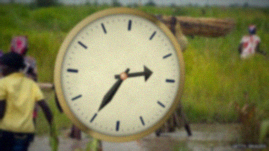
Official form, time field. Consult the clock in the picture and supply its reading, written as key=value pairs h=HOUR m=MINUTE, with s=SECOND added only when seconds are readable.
h=2 m=35
